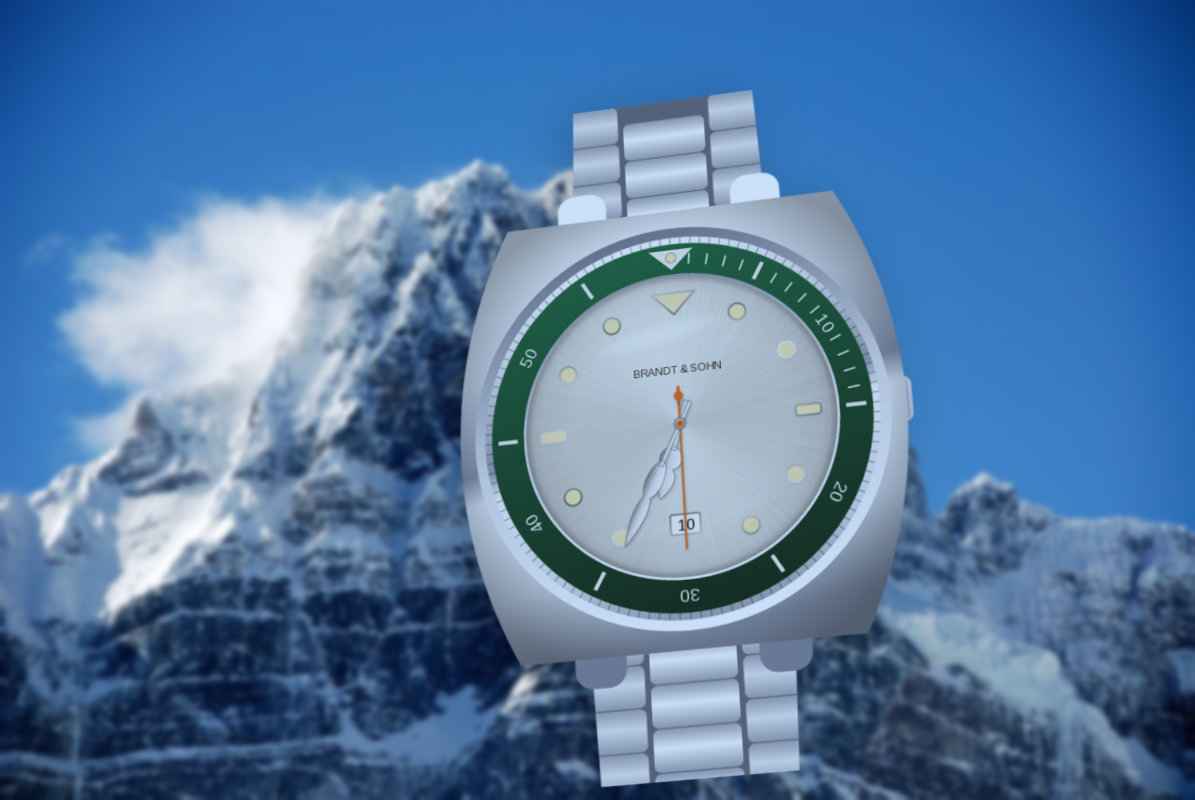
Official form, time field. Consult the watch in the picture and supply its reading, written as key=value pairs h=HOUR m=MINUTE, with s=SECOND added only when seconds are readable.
h=6 m=34 s=30
